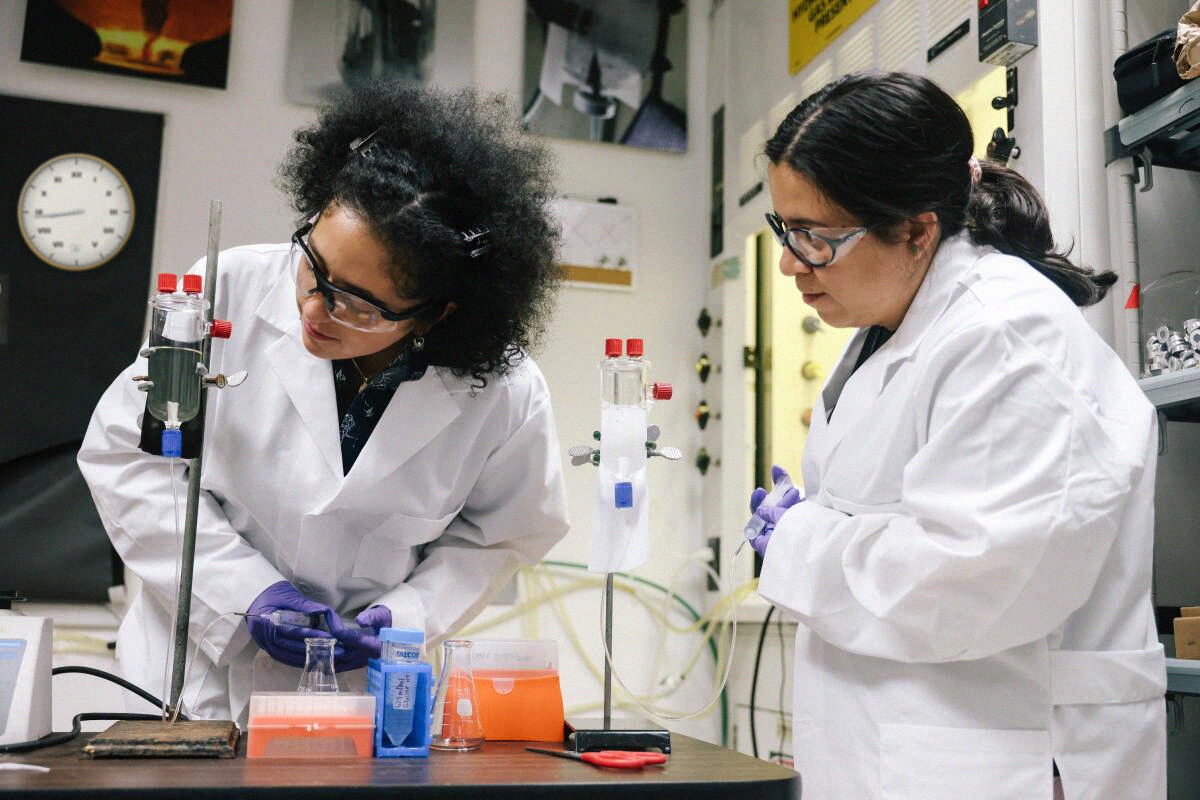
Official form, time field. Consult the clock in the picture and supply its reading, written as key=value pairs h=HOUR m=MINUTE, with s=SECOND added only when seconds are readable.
h=8 m=44
